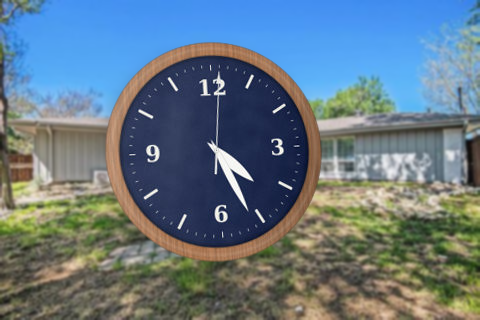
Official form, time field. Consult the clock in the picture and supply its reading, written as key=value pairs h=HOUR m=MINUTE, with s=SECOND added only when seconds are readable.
h=4 m=26 s=1
